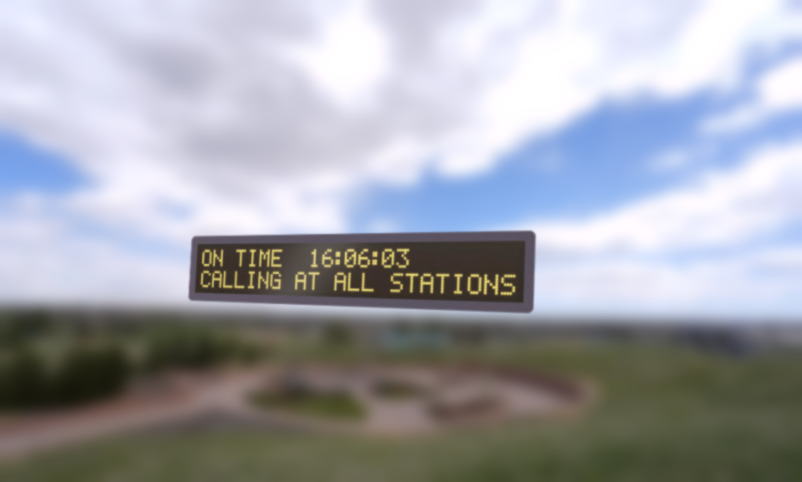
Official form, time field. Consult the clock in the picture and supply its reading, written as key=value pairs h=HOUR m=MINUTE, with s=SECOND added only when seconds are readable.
h=16 m=6 s=3
